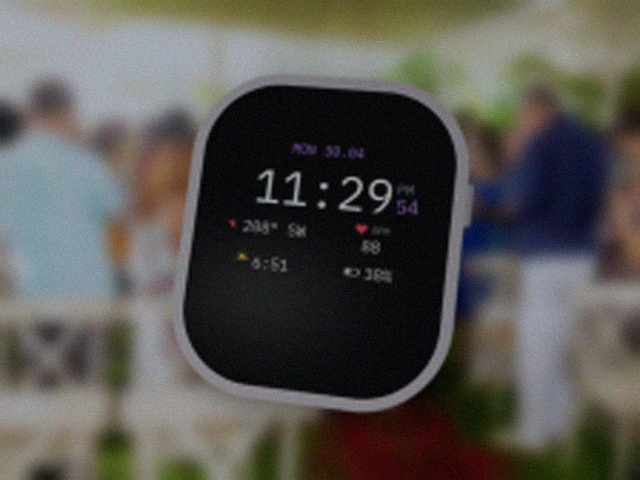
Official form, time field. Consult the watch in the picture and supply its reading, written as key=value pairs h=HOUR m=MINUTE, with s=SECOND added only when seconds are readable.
h=11 m=29
